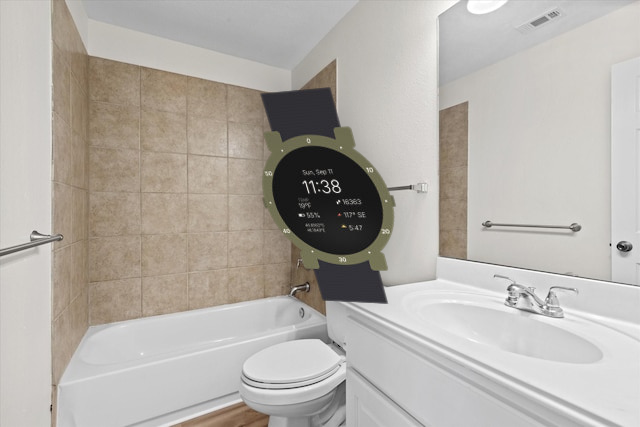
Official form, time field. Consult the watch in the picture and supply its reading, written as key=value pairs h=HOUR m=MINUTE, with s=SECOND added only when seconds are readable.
h=11 m=38
